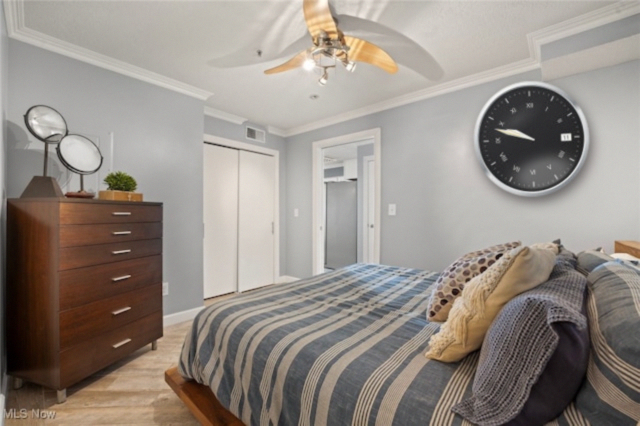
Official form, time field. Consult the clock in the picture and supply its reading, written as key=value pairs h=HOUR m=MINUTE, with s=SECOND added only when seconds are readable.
h=9 m=48
